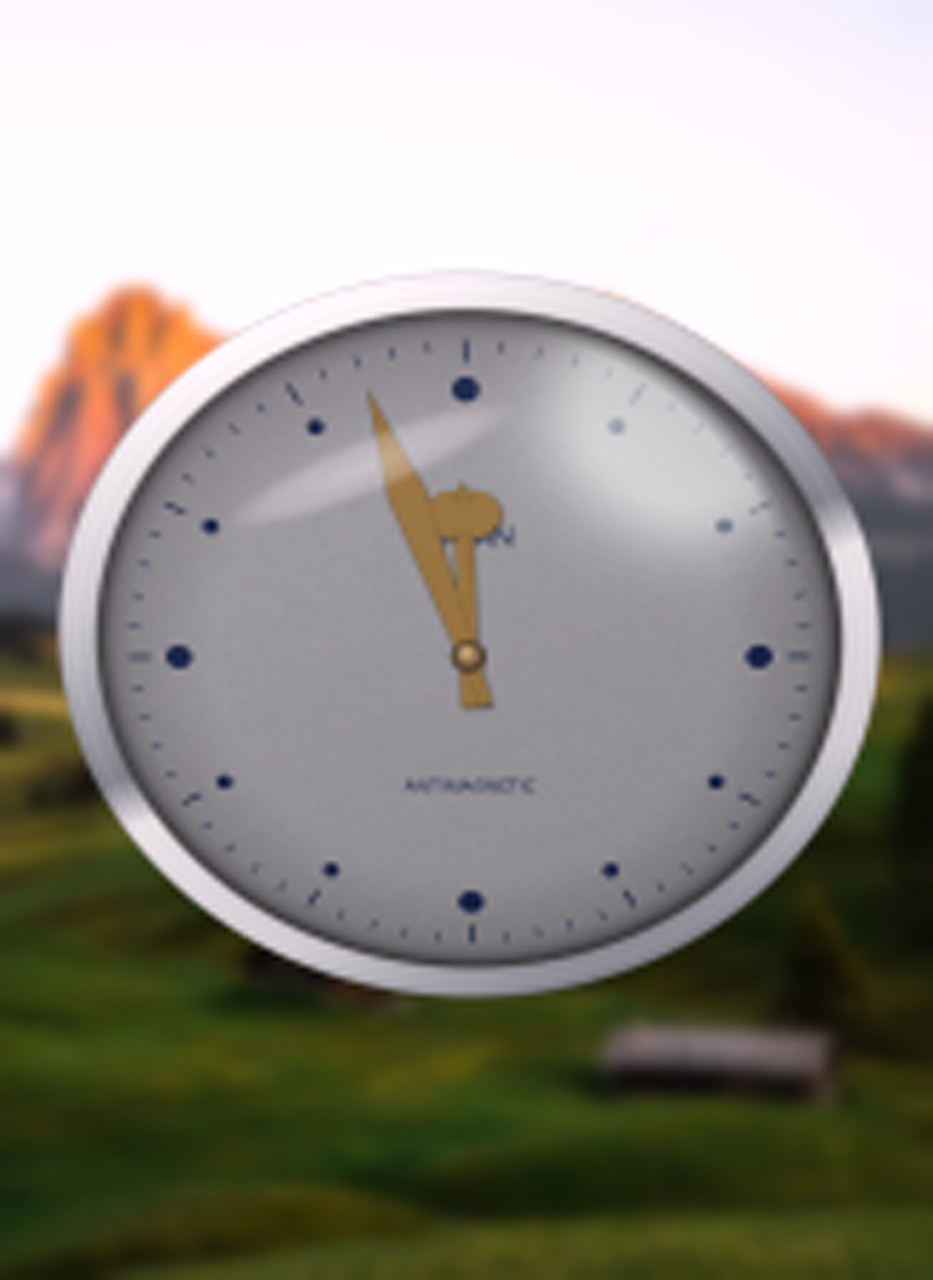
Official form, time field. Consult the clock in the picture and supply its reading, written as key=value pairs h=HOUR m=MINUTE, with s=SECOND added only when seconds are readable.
h=11 m=57
